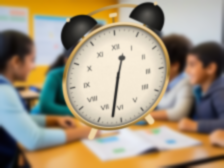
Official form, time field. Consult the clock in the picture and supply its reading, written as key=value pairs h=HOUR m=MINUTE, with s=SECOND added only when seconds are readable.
h=12 m=32
